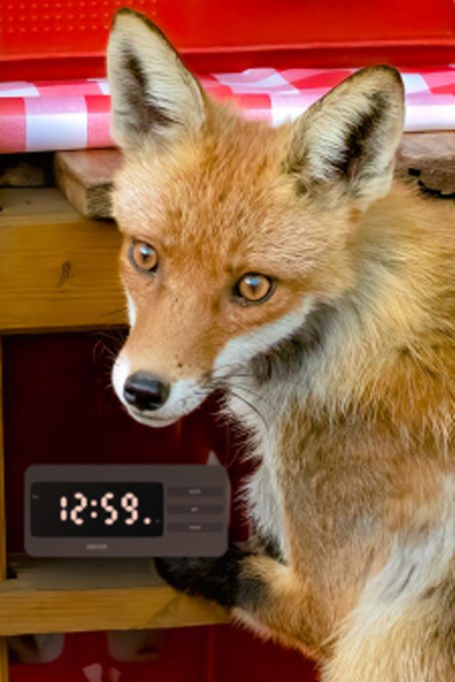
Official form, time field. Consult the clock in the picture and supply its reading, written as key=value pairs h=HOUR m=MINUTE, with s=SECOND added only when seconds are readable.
h=12 m=59
